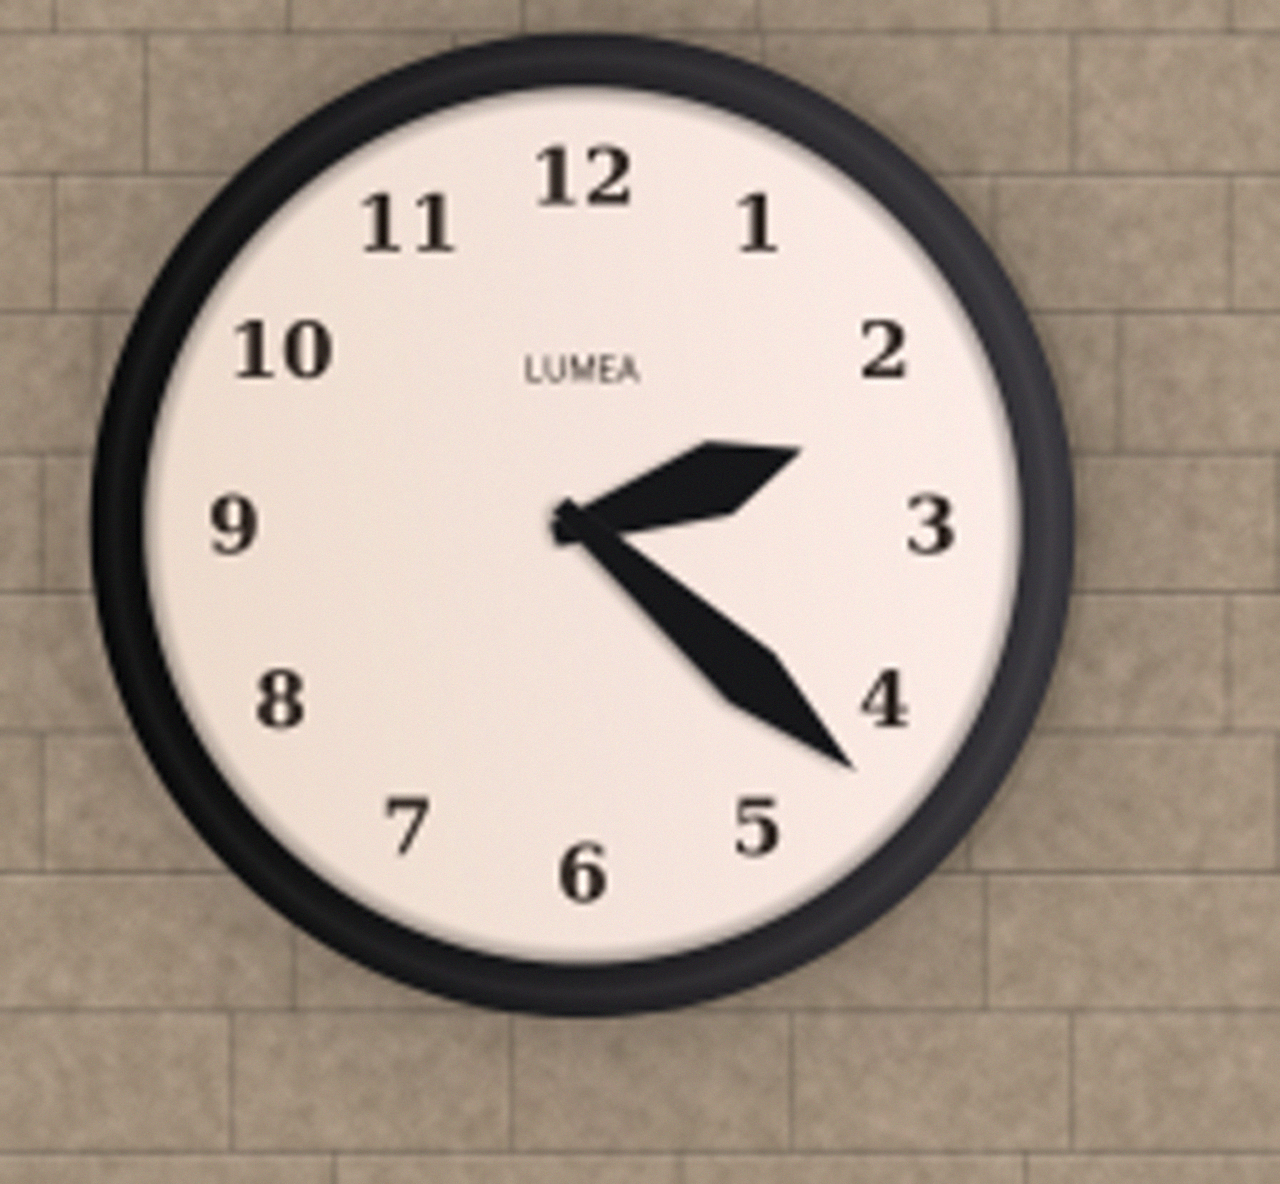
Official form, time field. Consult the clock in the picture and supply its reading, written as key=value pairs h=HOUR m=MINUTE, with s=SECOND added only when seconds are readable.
h=2 m=22
